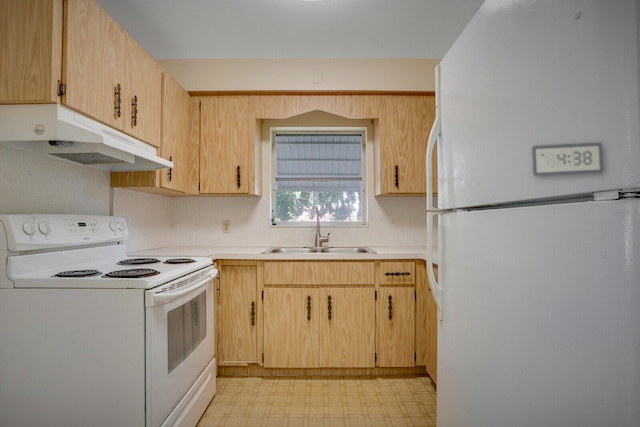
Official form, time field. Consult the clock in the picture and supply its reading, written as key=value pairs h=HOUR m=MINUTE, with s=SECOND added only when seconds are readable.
h=4 m=38
